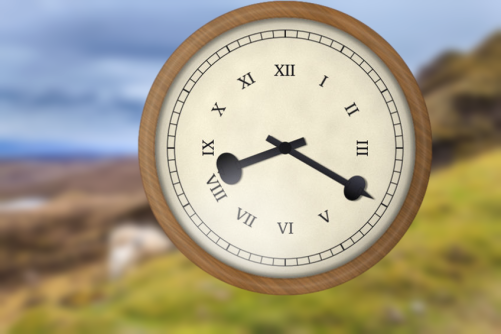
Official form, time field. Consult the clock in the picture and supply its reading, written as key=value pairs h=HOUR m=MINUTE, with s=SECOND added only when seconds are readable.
h=8 m=20
